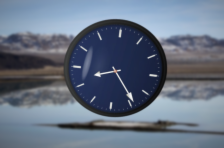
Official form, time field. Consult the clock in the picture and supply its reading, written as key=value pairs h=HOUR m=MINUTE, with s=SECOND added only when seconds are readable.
h=8 m=24
